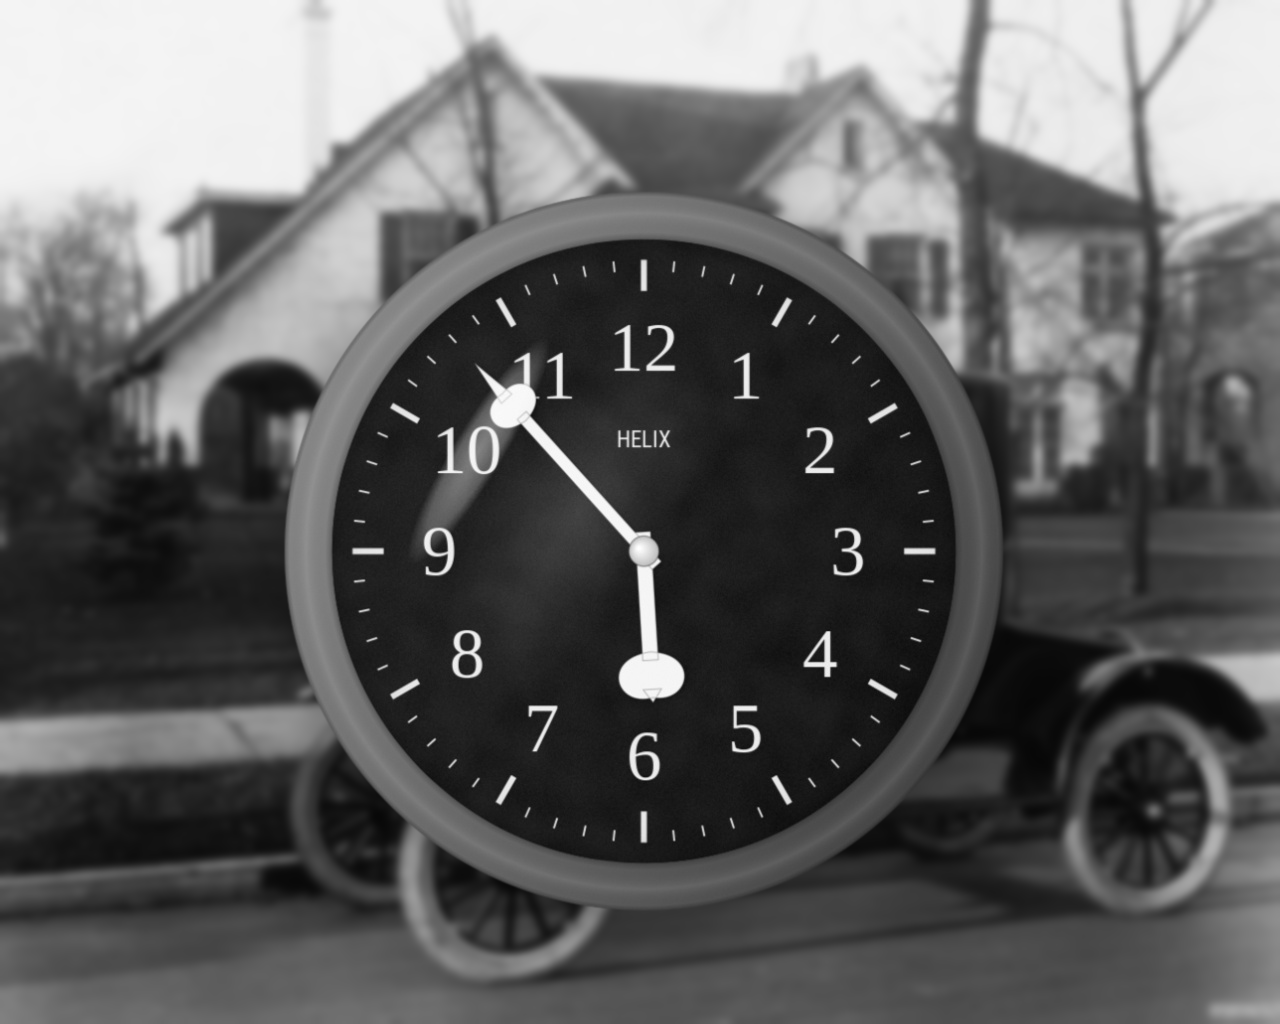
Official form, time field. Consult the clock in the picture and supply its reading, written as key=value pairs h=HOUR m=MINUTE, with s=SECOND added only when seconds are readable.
h=5 m=53
